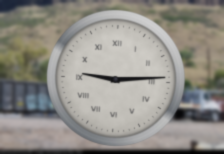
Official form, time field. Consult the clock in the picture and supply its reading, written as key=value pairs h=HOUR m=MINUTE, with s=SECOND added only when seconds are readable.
h=9 m=14
